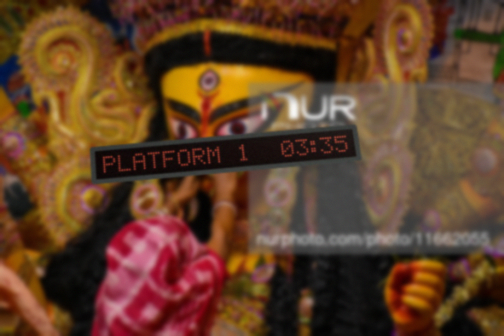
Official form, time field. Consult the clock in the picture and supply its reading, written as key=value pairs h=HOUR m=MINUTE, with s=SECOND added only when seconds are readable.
h=3 m=35
